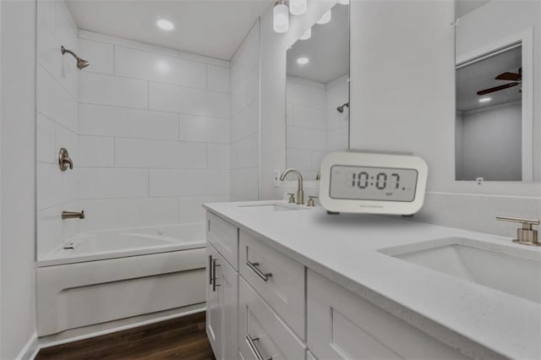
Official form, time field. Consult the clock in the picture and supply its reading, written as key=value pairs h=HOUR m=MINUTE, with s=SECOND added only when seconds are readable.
h=10 m=7
